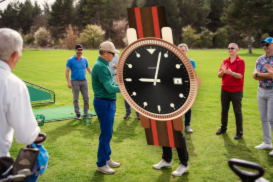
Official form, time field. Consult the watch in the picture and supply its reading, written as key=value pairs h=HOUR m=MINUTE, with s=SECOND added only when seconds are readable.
h=9 m=3
